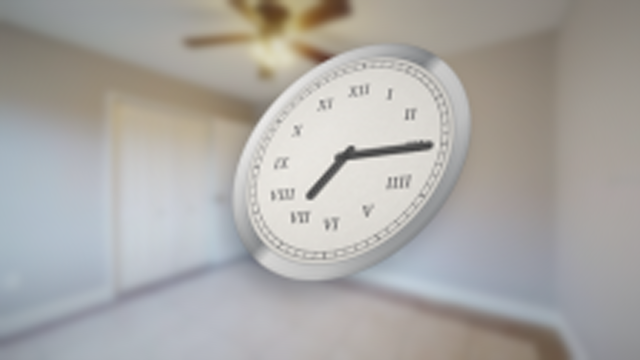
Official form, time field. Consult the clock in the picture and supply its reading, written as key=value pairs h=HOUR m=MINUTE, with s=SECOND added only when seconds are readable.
h=7 m=15
